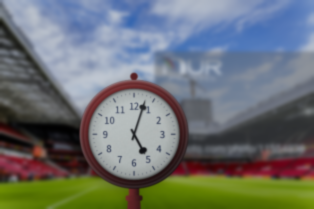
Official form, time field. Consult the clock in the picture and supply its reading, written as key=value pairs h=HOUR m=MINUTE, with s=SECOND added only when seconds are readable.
h=5 m=3
